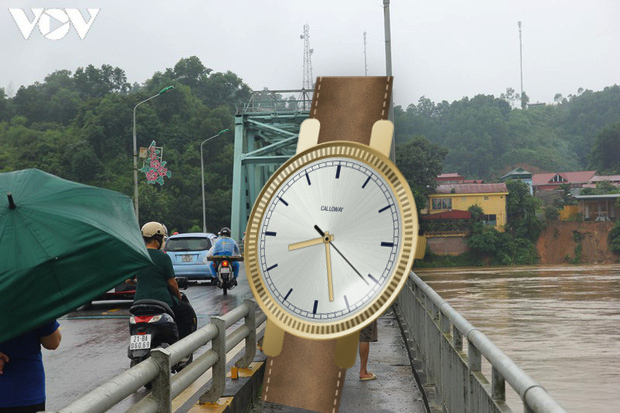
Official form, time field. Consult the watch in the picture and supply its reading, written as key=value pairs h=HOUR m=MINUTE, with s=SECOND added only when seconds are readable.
h=8 m=27 s=21
